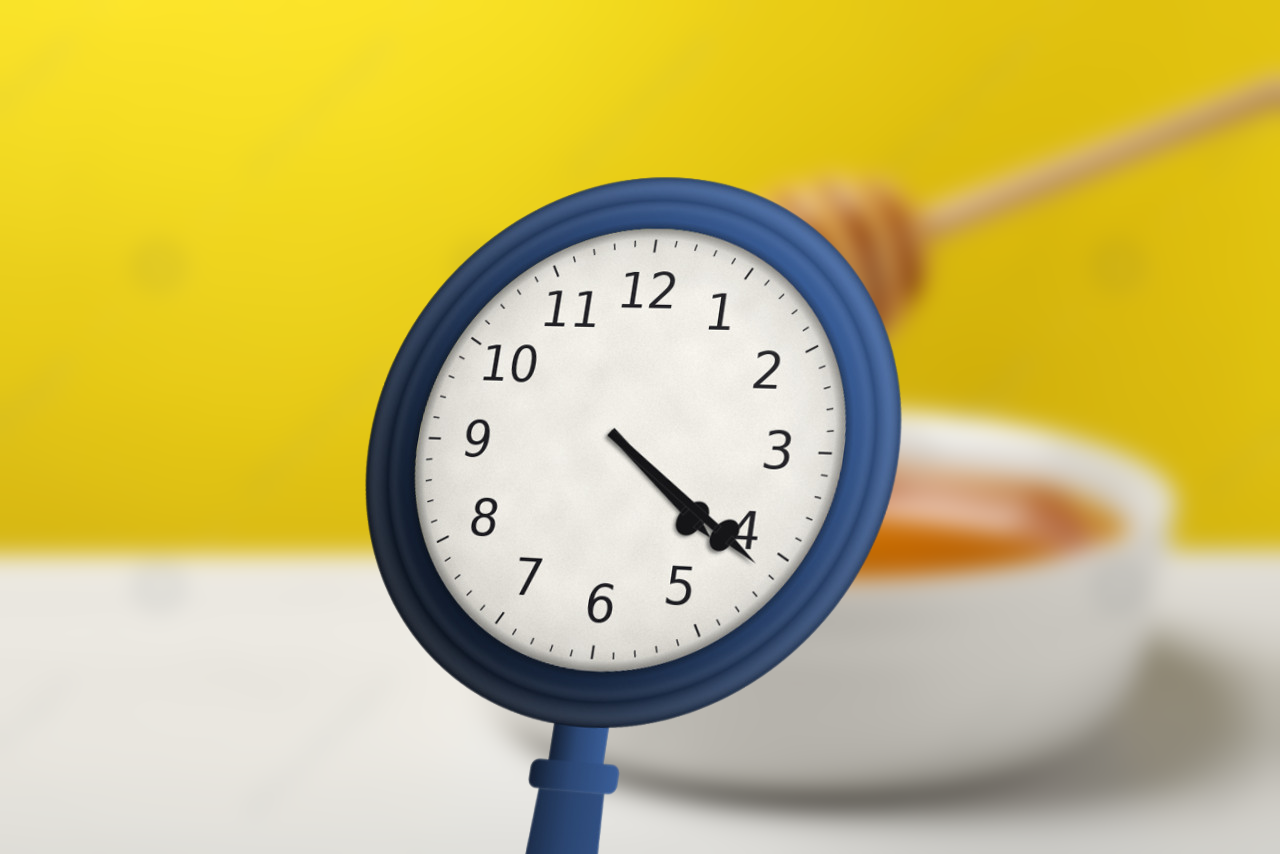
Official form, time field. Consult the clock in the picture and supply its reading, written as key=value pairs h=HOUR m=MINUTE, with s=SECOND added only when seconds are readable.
h=4 m=21
